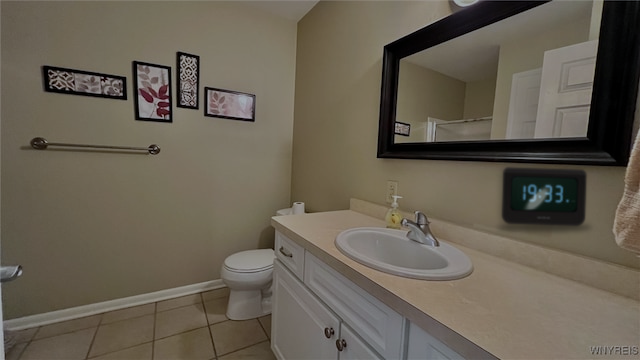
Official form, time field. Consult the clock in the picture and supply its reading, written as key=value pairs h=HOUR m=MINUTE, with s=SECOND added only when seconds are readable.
h=19 m=33
